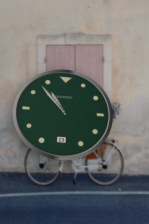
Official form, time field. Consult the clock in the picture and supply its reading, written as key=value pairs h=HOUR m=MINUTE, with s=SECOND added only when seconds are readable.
h=10 m=53
